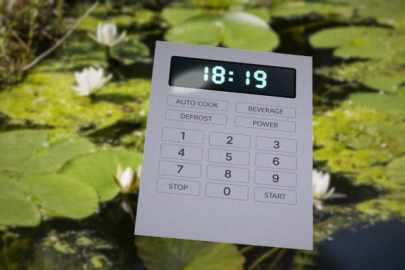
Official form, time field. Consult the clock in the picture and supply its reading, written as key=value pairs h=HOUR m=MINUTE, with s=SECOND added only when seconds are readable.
h=18 m=19
